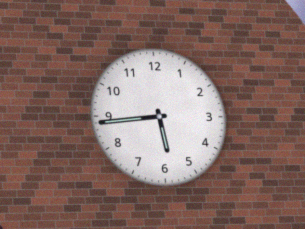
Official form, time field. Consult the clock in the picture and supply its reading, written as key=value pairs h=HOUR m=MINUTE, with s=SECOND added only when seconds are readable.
h=5 m=44
